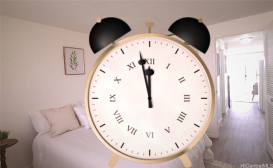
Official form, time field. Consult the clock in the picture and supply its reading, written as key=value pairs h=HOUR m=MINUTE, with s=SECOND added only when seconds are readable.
h=11 m=58
